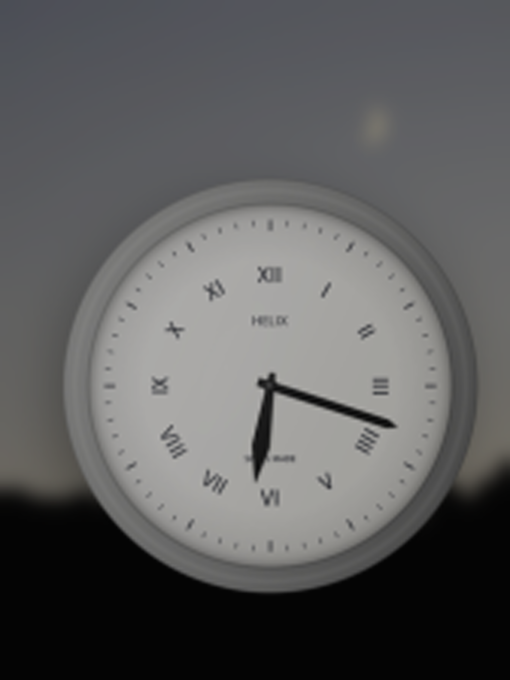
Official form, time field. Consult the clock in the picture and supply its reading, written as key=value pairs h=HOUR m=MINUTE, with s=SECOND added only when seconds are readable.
h=6 m=18
